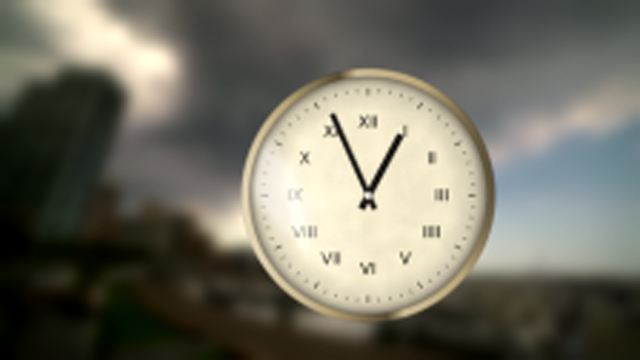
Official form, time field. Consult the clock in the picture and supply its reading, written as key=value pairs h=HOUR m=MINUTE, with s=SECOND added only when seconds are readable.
h=12 m=56
